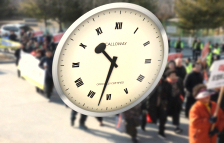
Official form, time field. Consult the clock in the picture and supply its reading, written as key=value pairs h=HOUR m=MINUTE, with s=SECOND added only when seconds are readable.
h=10 m=32
